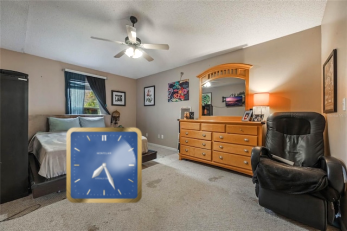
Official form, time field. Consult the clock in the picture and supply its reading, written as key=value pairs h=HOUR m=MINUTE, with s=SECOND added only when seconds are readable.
h=7 m=26
